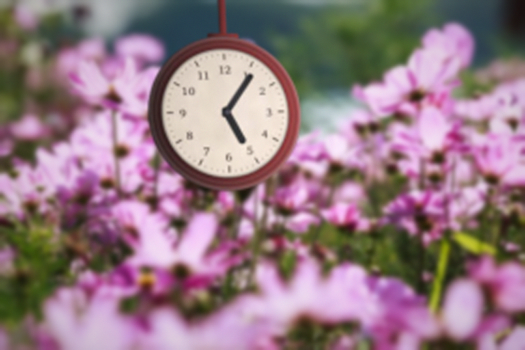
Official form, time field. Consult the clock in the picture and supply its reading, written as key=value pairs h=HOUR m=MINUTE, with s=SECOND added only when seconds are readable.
h=5 m=6
